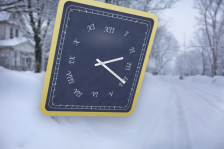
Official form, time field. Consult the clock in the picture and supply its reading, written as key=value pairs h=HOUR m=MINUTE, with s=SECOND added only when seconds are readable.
h=2 m=20
